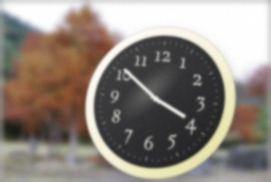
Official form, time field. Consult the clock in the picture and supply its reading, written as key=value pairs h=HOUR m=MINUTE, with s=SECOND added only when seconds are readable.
h=3 m=51
